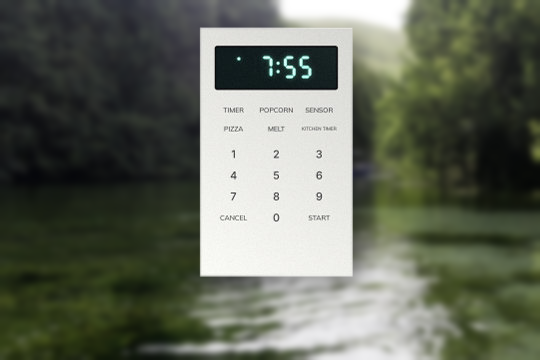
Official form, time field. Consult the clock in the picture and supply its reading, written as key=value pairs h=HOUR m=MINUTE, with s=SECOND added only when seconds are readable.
h=7 m=55
